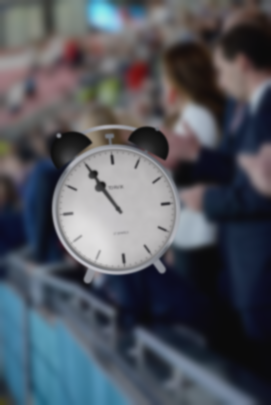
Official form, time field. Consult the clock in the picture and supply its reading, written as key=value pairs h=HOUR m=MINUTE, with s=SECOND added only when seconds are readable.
h=10 m=55
